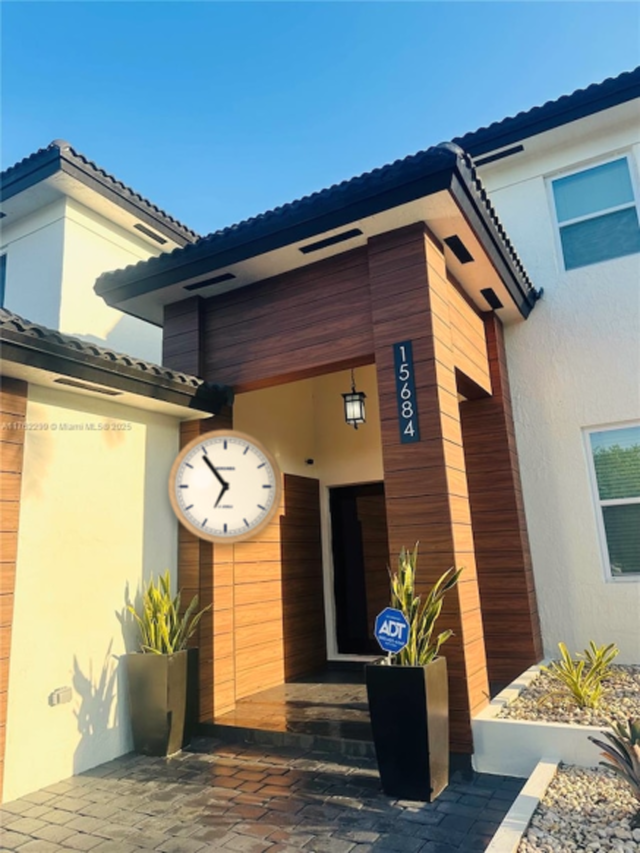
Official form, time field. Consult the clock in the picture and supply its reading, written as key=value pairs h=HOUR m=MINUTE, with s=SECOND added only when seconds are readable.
h=6 m=54
